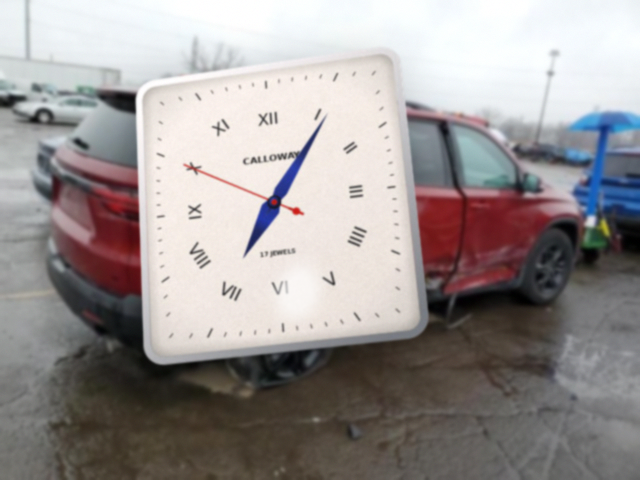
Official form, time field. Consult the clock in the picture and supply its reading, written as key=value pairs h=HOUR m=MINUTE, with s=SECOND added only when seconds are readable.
h=7 m=5 s=50
